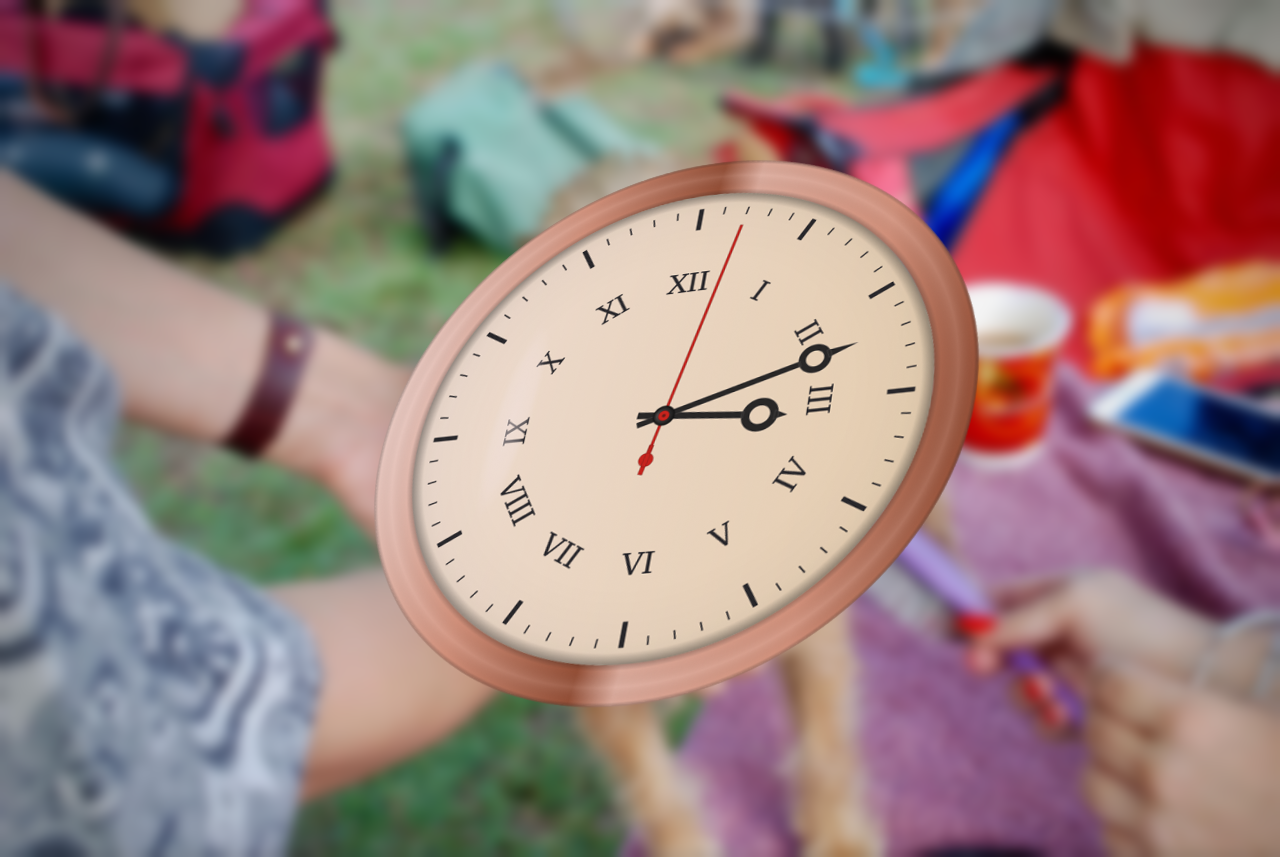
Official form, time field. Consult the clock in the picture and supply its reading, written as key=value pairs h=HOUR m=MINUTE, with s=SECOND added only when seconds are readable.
h=3 m=12 s=2
